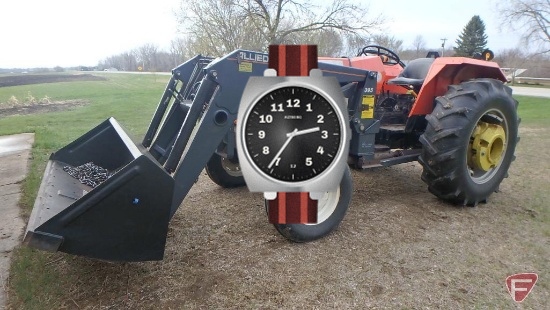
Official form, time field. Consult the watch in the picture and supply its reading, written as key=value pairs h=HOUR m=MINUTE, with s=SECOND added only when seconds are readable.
h=2 m=36
